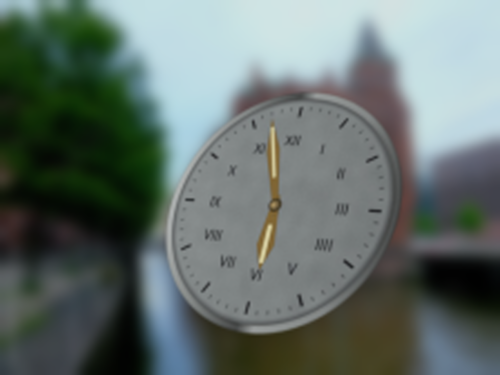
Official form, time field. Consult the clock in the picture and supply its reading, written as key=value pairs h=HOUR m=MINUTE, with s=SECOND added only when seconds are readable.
h=5 m=57
